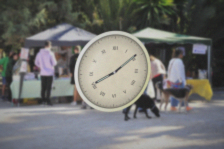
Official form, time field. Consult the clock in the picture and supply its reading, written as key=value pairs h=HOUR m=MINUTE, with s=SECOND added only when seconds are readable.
h=8 m=9
